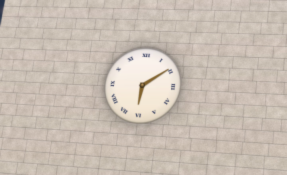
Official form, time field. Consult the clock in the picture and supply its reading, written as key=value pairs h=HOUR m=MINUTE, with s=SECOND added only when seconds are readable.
h=6 m=9
